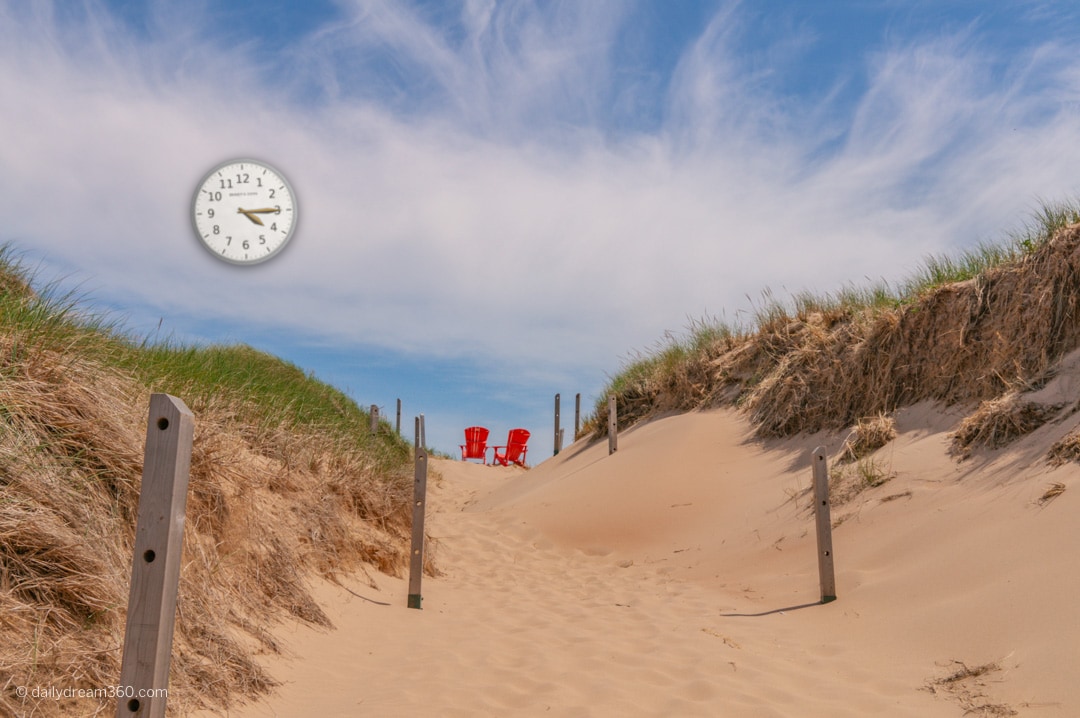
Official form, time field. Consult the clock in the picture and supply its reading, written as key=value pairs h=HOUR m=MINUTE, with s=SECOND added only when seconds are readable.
h=4 m=15
